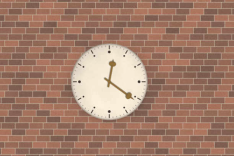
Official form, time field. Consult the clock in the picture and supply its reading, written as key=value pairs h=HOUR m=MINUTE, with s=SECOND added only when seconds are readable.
h=12 m=21
